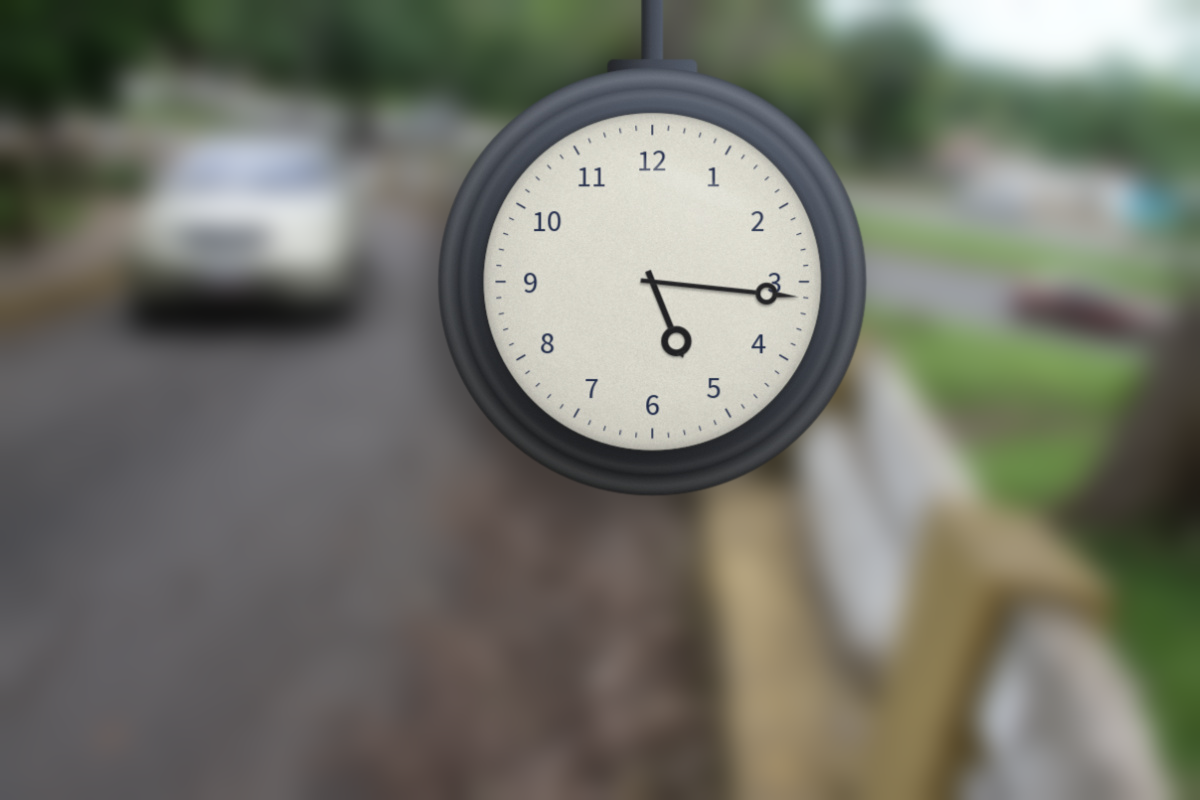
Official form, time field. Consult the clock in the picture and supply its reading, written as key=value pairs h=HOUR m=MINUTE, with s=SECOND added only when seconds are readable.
h=5 m=16
